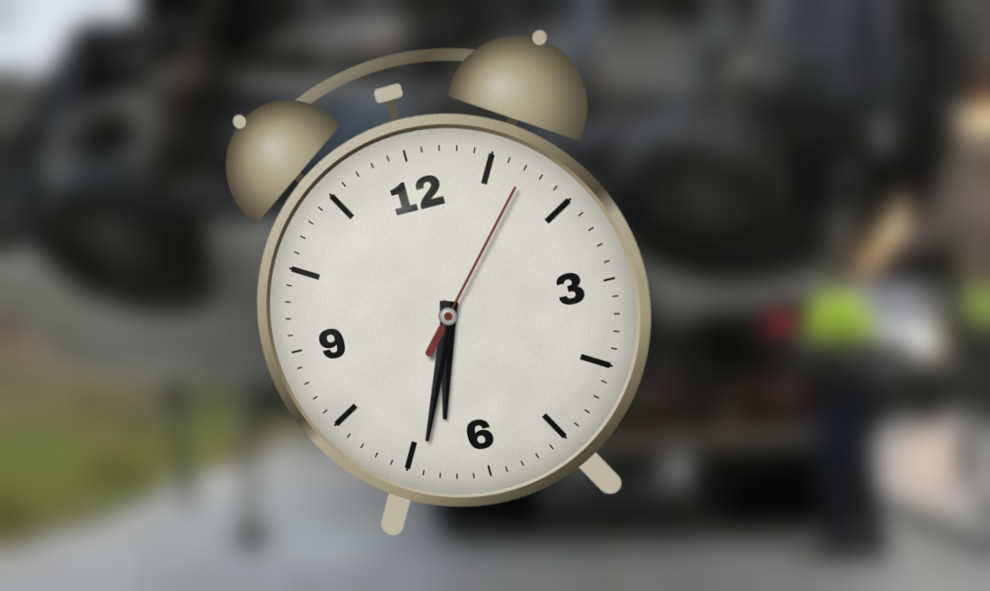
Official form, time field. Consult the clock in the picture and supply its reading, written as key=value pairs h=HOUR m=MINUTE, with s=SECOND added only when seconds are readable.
h=6 m=34 s=7
